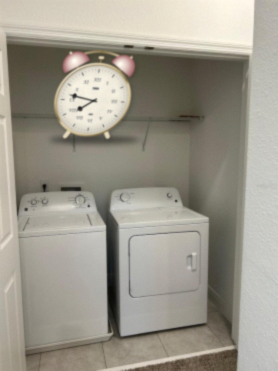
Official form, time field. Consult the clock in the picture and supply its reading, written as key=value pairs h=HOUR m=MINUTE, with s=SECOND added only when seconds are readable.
h=7 m=47
